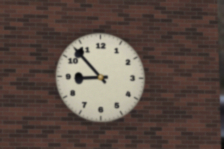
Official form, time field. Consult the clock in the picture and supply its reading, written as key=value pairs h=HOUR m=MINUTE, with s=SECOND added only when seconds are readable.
h=8 m=53
